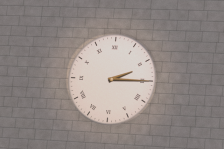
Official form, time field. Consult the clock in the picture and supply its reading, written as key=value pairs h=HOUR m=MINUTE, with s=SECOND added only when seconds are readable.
h=2 m=15
